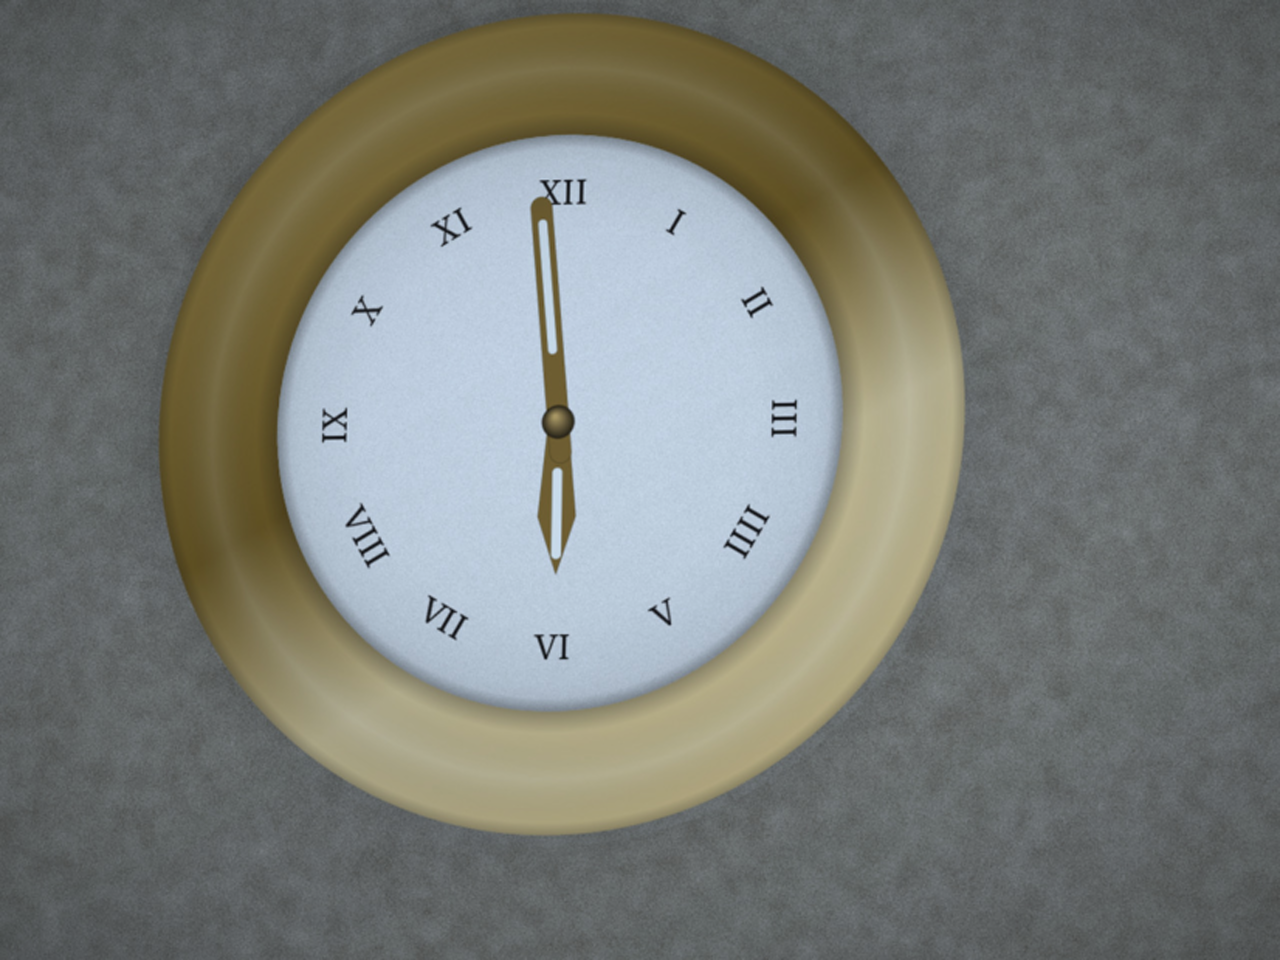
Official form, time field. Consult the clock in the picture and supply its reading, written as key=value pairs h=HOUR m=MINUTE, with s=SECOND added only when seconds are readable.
h=5 m=59
